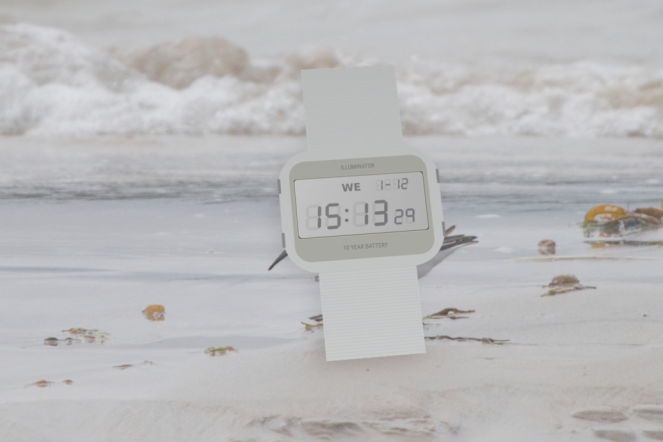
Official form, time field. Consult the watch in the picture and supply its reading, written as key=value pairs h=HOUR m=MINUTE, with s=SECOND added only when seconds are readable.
h=15 m=13 s=29
